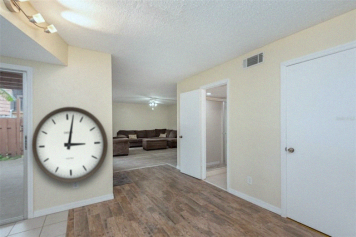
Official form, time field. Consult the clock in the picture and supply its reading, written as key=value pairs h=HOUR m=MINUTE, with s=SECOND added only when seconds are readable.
h=3 m=2
